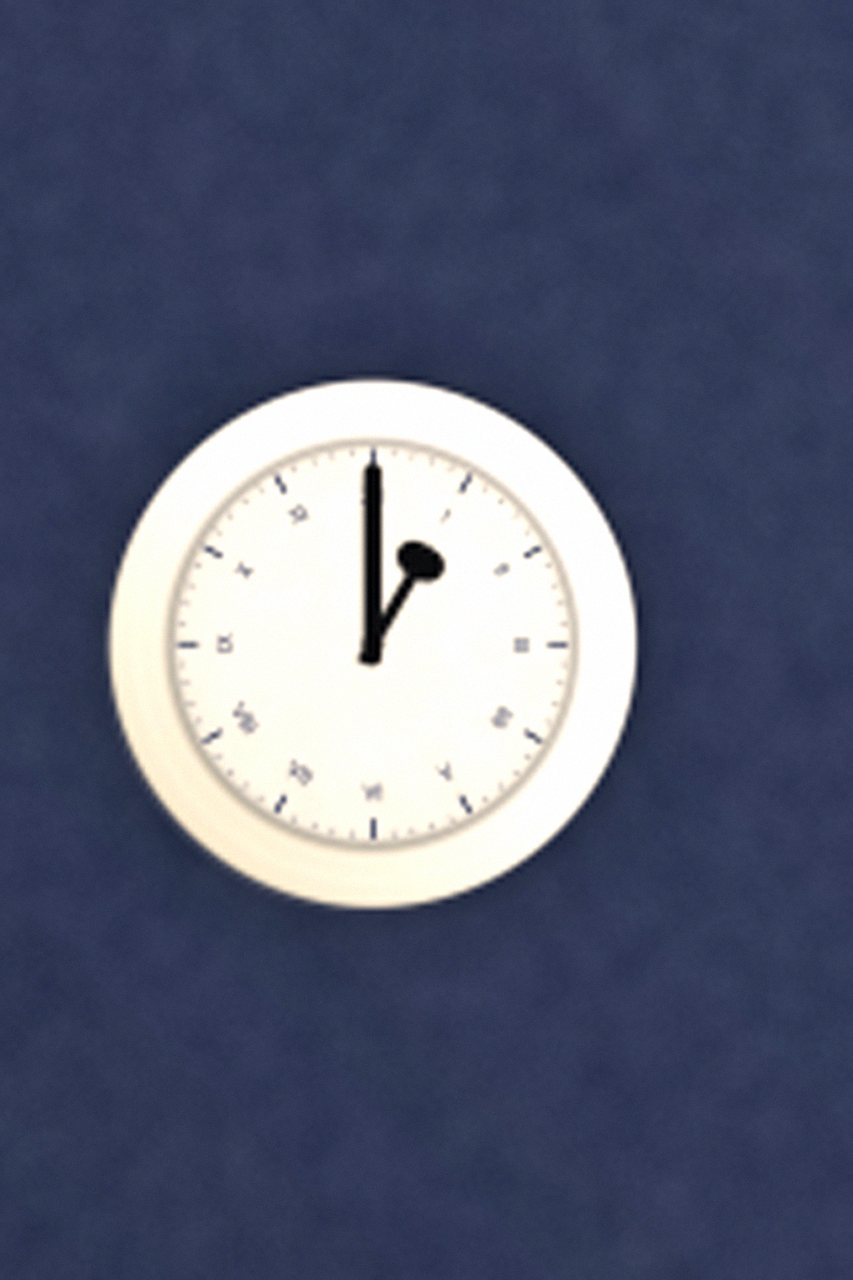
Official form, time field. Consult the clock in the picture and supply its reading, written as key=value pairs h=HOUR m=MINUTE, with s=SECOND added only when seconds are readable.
h=1 m=0
